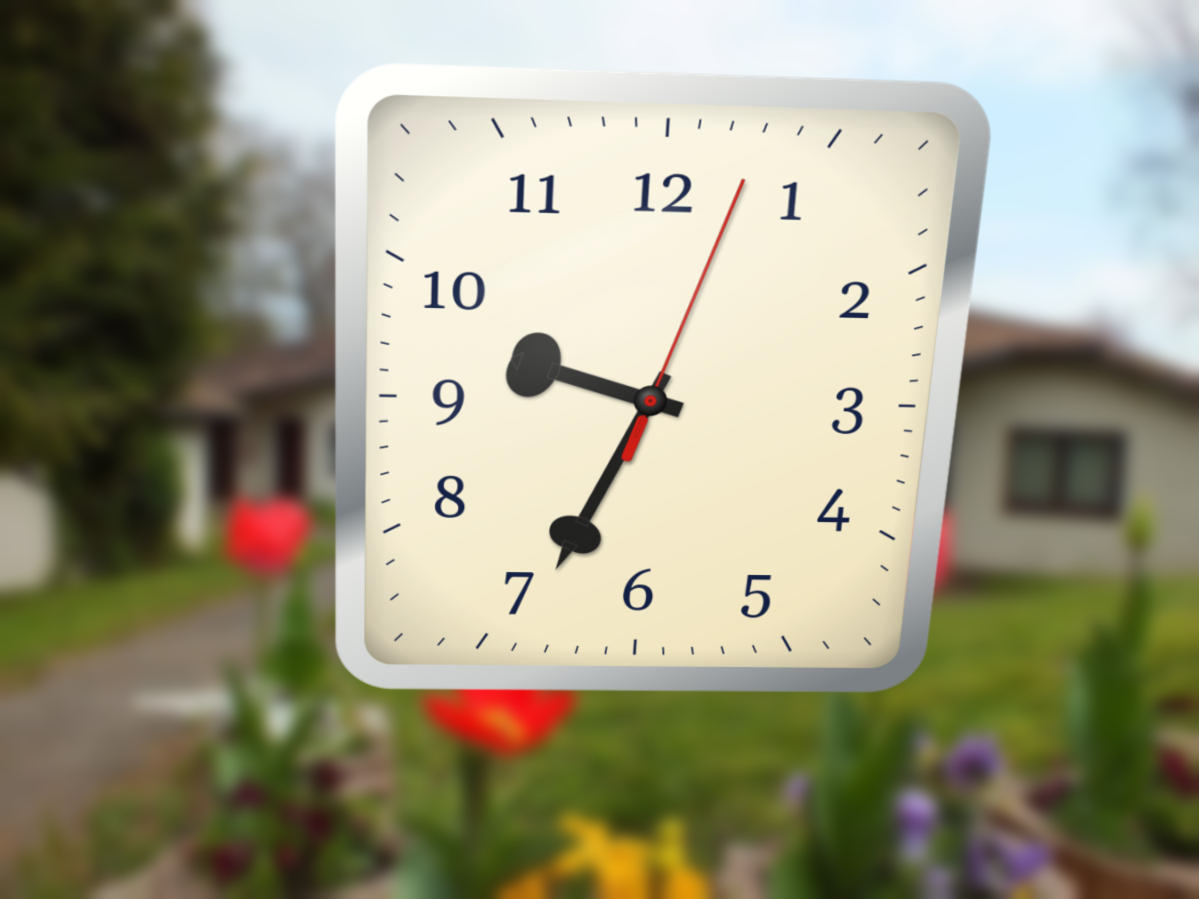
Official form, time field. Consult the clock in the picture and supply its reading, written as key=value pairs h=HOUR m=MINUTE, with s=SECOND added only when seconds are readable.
h=9 m=34 s=3
